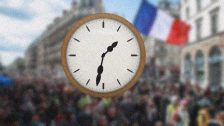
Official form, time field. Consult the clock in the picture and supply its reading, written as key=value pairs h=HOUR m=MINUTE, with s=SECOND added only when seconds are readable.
h=1 m=32
